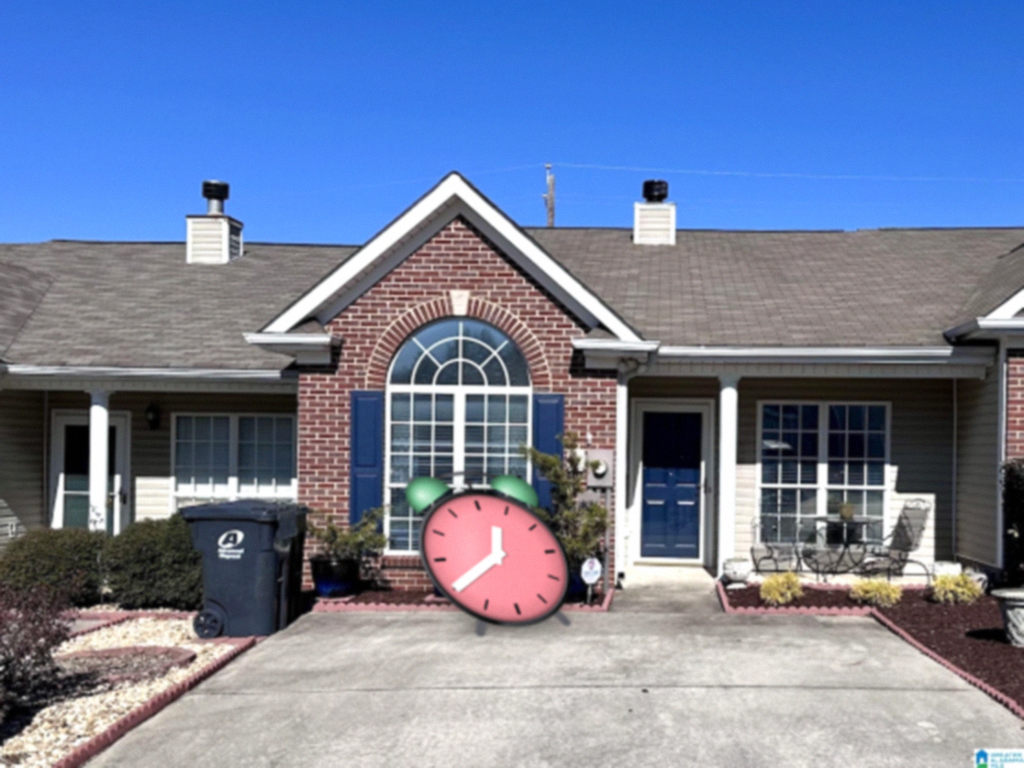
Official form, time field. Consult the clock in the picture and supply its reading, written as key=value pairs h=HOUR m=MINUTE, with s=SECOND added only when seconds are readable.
h=12 m=40
